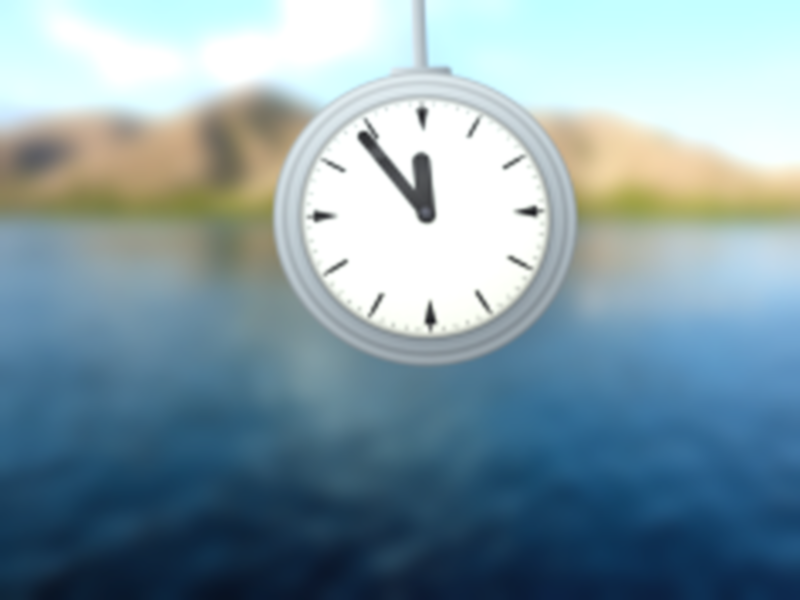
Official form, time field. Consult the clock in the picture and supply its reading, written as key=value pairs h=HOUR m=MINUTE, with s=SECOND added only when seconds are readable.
h=11 m=54
